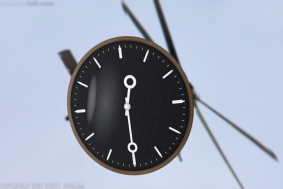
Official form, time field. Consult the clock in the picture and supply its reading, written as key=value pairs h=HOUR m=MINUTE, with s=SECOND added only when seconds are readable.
h=12 m=30
